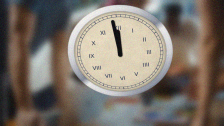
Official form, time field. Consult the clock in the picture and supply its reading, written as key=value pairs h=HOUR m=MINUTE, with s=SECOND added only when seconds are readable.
h=11 m=59
